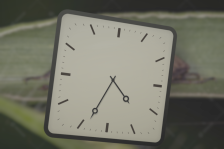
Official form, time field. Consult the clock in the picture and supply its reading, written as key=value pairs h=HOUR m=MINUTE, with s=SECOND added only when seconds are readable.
h=4 m=34
